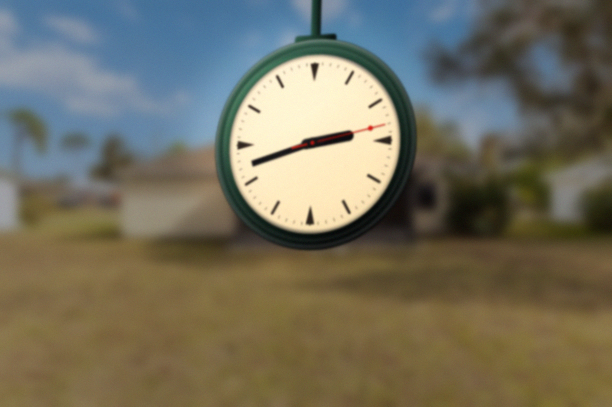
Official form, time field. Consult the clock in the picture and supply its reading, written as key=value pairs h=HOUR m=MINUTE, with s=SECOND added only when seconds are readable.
h=2 m=42 s=13
